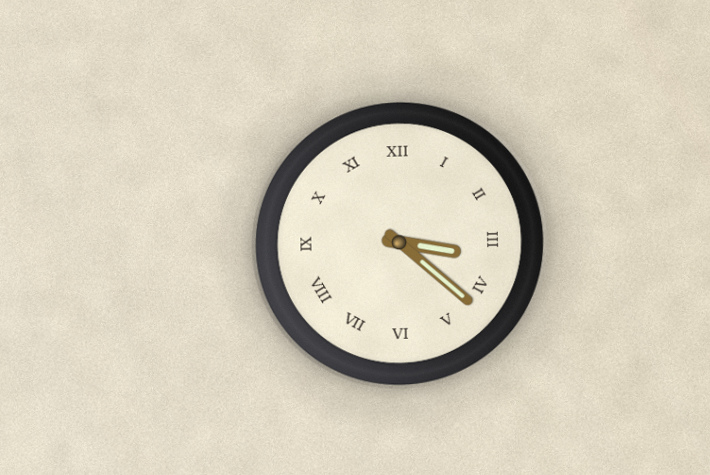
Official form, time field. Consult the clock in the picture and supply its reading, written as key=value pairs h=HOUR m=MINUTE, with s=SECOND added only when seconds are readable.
h=3 m=22
